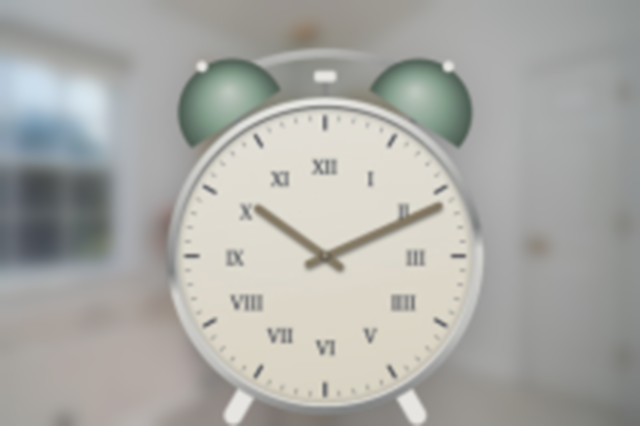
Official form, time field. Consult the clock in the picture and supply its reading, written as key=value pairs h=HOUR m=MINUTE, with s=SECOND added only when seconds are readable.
h=10 m=11
